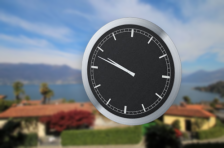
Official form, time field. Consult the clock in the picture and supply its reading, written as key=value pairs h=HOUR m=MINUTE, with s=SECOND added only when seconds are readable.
h=9 m=48
